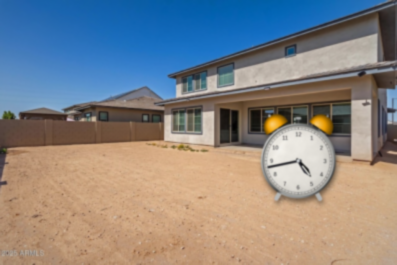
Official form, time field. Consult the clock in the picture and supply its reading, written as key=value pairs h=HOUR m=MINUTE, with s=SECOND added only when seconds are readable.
h=4 m=43
